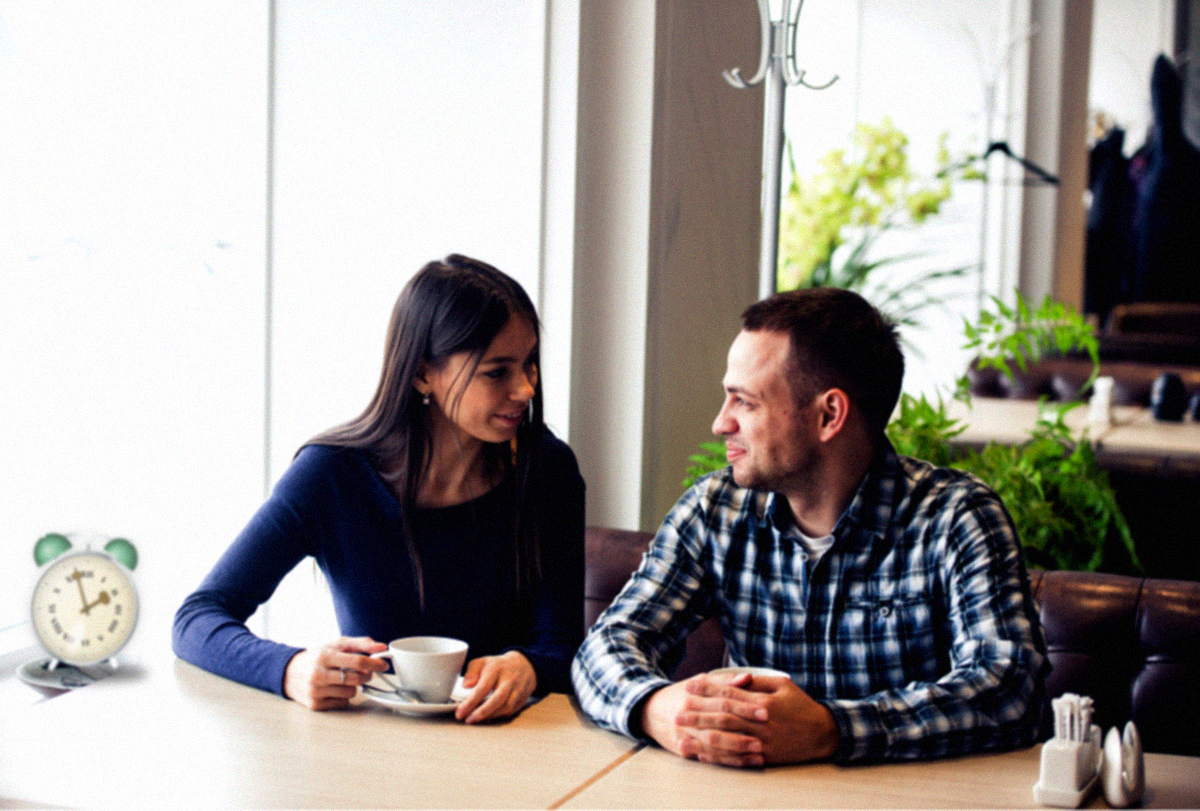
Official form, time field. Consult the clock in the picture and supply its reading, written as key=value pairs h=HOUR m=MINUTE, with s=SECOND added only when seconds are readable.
h=1 m=57
